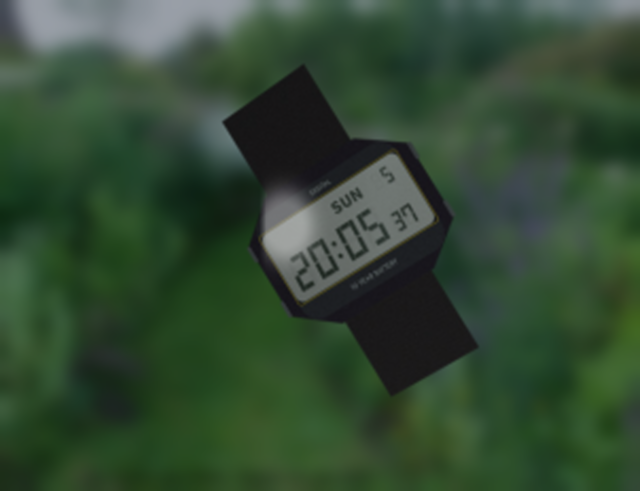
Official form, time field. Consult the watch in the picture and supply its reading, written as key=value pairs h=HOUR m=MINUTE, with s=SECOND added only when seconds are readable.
h=20 m=5 s=37
